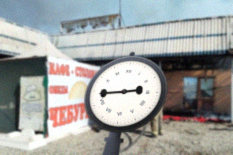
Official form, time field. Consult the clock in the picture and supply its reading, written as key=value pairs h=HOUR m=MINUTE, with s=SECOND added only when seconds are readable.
h=2 m=44
